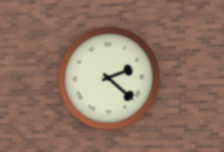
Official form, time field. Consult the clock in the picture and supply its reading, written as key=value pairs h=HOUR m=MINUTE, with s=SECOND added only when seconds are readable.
h=2 m=22
